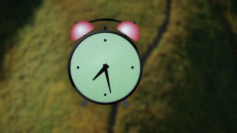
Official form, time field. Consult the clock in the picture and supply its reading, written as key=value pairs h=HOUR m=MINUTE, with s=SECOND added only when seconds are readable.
h=7 m=28
